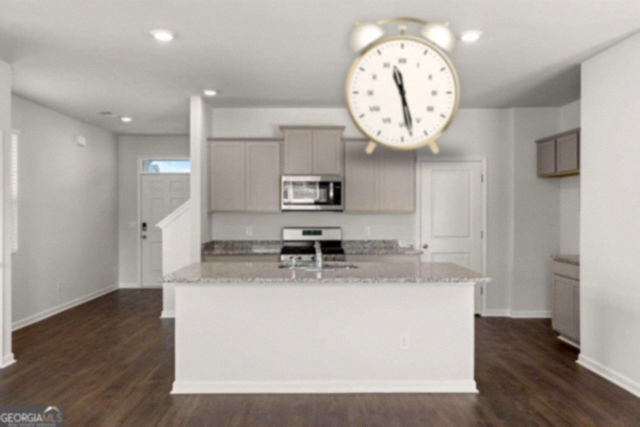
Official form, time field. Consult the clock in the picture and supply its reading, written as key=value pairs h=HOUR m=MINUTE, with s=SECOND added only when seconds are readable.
h=11 m=28
